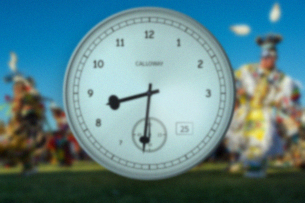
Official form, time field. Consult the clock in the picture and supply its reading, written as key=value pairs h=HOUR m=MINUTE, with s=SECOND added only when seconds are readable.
h=8 m=31
